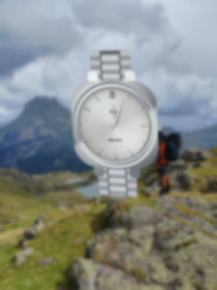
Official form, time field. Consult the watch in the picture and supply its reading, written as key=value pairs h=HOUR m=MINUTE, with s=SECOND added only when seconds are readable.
h=12 m=4
